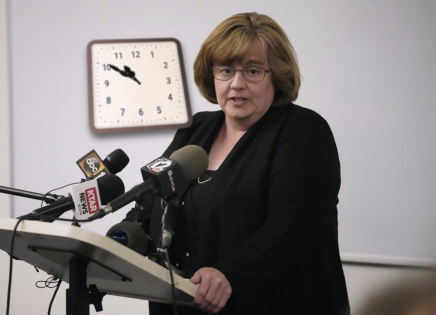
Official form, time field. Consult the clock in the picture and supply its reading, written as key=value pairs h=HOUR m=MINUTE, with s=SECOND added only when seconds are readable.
h=10 m=51
